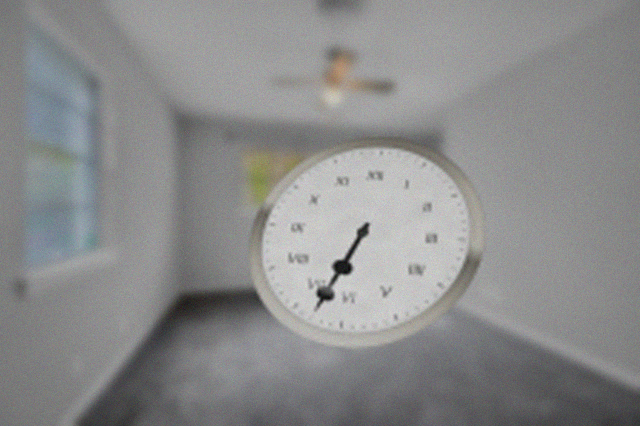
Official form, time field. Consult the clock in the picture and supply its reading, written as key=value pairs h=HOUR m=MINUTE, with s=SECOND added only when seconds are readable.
h=6 m=33
